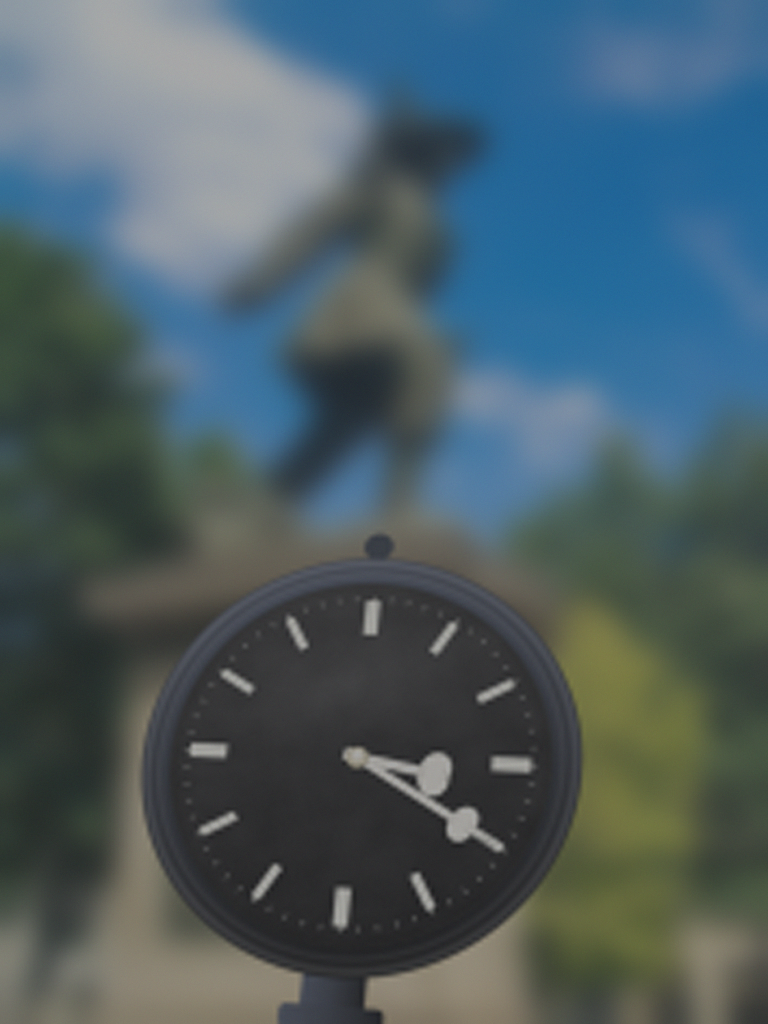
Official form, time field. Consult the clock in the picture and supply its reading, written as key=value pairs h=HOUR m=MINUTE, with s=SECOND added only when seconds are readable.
h=3 m=20
